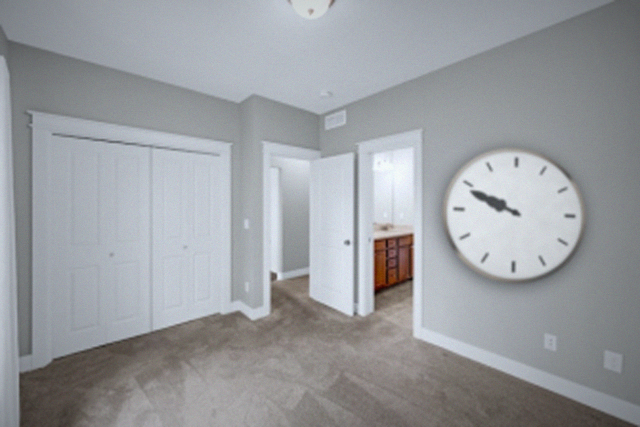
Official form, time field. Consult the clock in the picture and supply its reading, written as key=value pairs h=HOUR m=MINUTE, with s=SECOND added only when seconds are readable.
h=9 m=49
